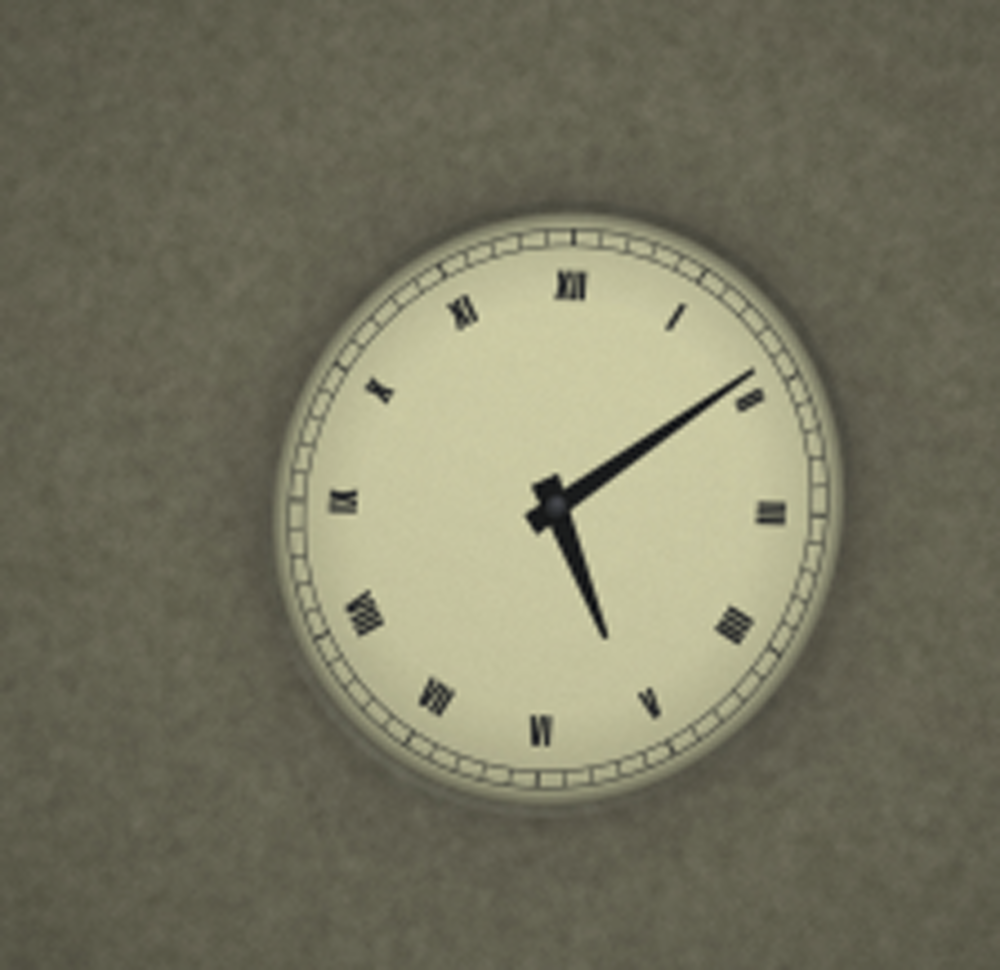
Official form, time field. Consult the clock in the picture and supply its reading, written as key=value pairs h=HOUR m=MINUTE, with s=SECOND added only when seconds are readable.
h=5 m=9
